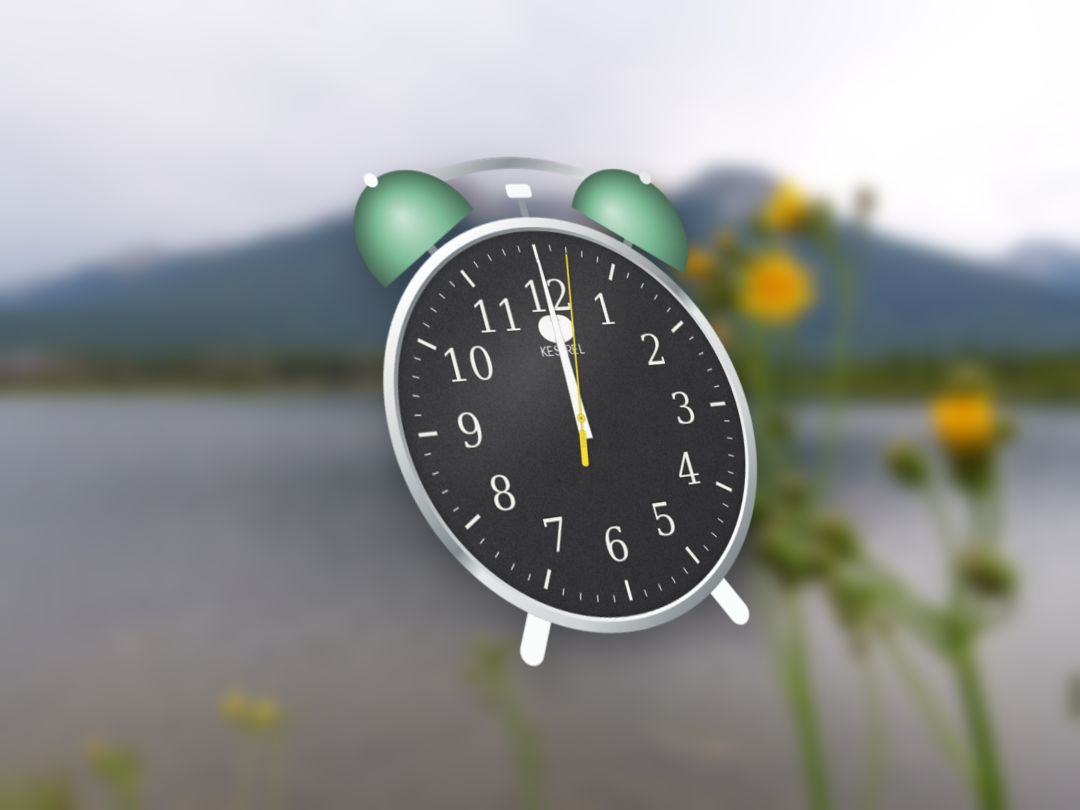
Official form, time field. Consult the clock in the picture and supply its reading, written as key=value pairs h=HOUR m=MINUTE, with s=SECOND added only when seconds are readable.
h=12 m=0 s=2
